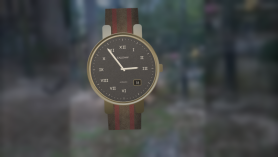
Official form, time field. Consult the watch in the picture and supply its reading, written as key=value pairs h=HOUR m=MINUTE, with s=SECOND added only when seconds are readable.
h=2 m=54
